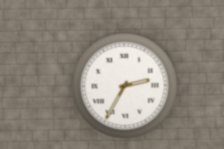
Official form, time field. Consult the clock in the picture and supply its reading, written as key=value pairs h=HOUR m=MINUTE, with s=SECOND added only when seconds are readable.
h=2 m=35
